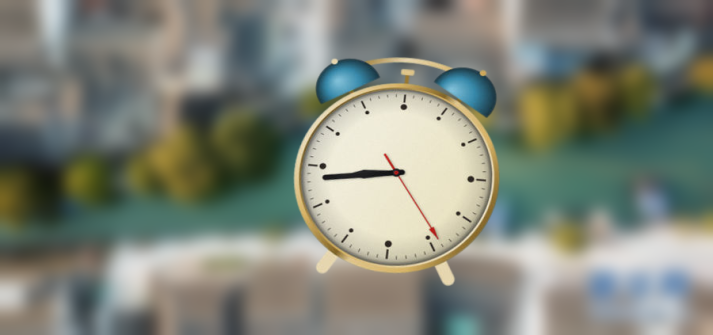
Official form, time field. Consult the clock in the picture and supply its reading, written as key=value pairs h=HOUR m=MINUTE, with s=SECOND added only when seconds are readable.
h=8 m=43 s=24
